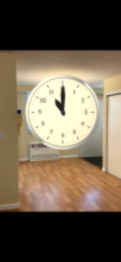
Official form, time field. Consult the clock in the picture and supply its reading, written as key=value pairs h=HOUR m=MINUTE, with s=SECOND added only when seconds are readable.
h=11 m=0
